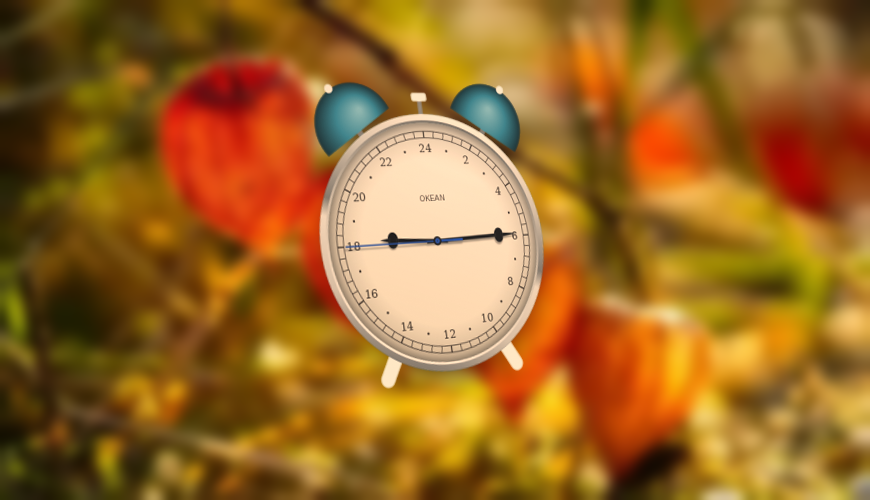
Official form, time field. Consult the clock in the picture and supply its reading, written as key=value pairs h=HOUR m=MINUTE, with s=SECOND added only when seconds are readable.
h=18 m=14 s=45
